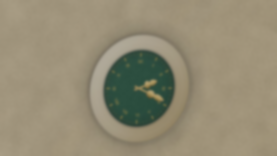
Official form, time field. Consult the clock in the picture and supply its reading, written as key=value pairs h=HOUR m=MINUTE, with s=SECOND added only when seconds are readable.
h=2 m=19
